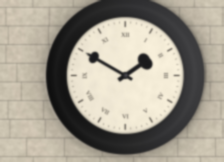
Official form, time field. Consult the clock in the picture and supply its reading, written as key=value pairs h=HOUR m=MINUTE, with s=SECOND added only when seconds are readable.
h=1 m=50
